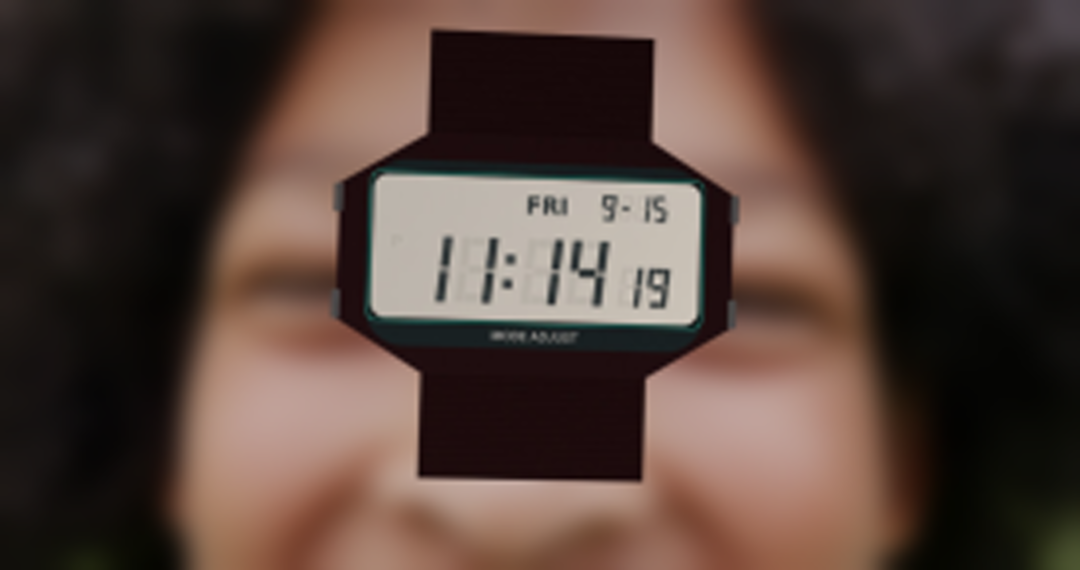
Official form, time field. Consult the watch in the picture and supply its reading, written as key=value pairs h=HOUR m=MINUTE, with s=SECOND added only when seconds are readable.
h=11 m=14 s=19
